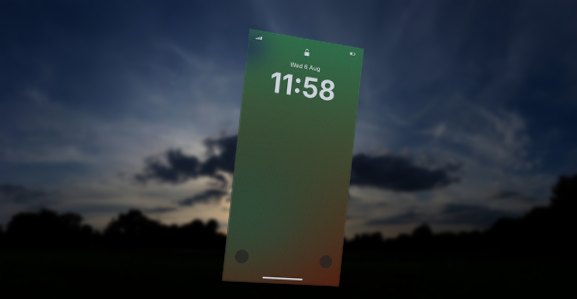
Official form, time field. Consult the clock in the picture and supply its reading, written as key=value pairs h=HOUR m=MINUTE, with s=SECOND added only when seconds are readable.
h=11 m=58
